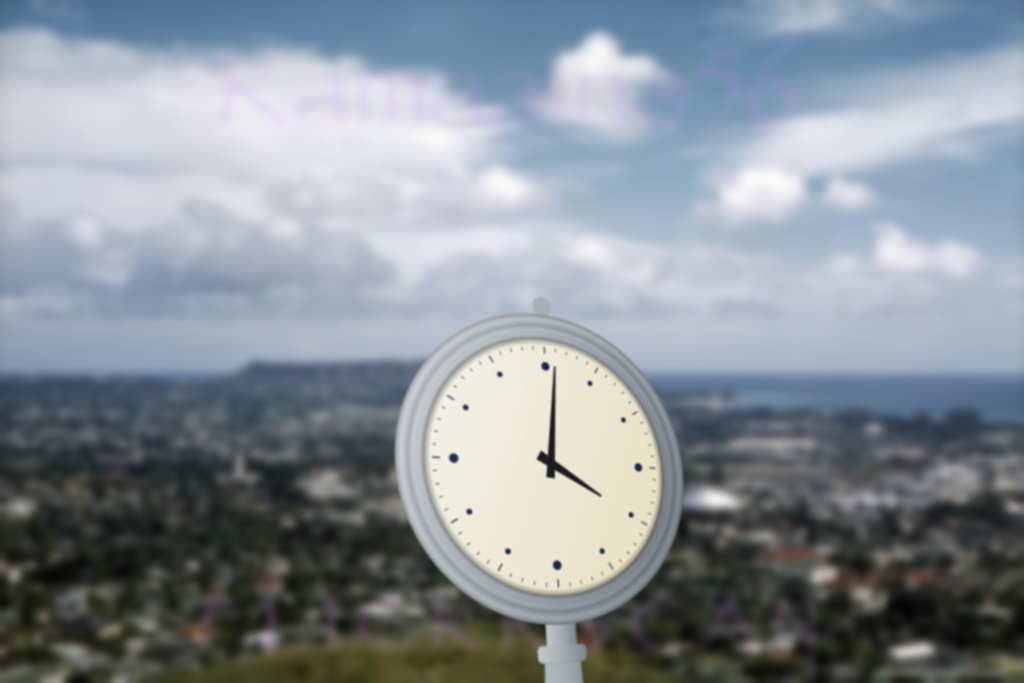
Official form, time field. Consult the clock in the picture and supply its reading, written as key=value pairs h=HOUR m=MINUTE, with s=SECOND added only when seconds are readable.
h=4 m=1
